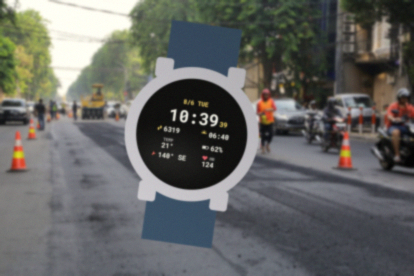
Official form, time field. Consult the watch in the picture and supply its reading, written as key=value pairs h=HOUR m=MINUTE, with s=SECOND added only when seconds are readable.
h=10 m=39
